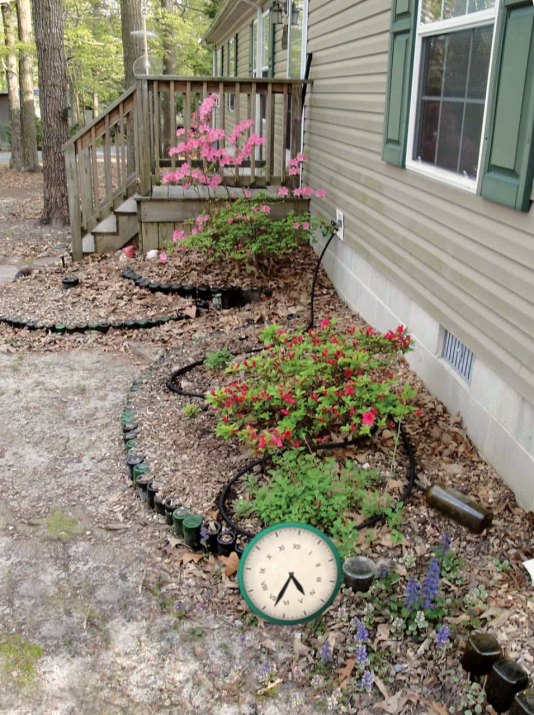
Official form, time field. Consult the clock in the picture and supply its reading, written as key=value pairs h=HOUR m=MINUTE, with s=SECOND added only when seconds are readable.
h=4 m=33
